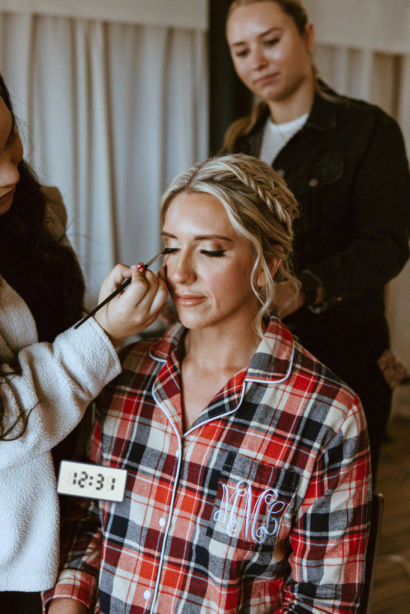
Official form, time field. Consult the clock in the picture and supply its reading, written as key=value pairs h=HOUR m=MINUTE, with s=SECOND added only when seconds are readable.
h=12 m=31
